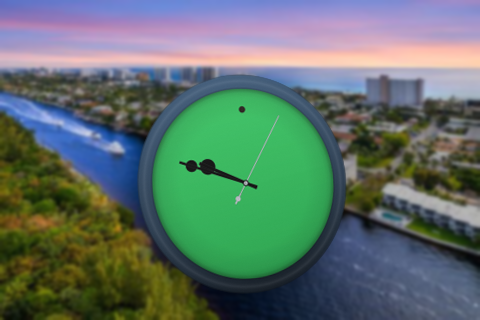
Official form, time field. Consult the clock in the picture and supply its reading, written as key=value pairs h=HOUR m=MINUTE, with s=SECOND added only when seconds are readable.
h=9 m=48 s=5
